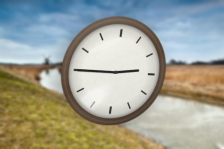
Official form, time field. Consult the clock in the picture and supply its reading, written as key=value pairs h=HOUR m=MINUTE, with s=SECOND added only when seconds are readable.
h=2 m=45
